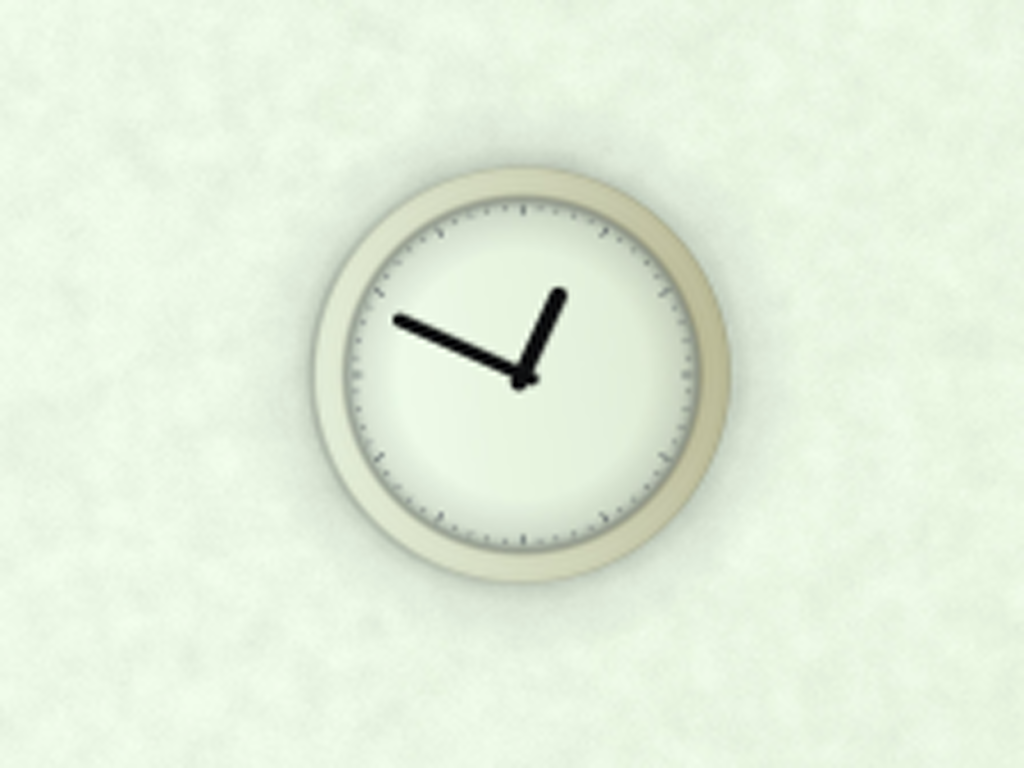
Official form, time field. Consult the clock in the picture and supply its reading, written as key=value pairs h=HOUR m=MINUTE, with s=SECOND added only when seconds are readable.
h=12 m=49
